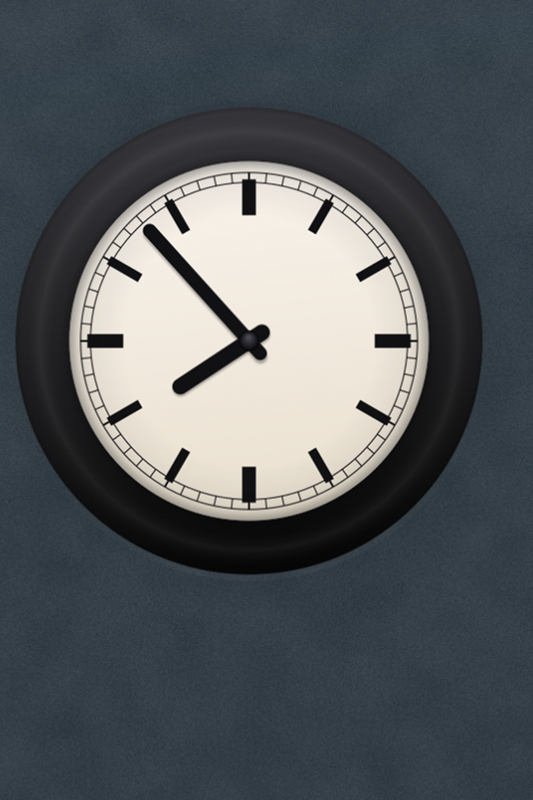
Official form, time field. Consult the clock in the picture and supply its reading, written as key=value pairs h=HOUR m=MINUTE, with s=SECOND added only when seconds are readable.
h=7 m=53
